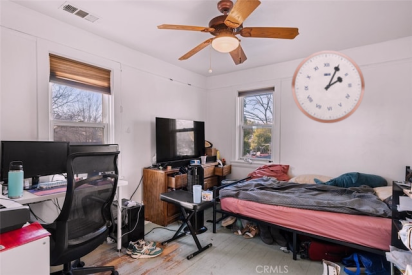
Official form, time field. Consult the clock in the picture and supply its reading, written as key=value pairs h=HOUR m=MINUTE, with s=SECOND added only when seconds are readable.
h=2 m=5
